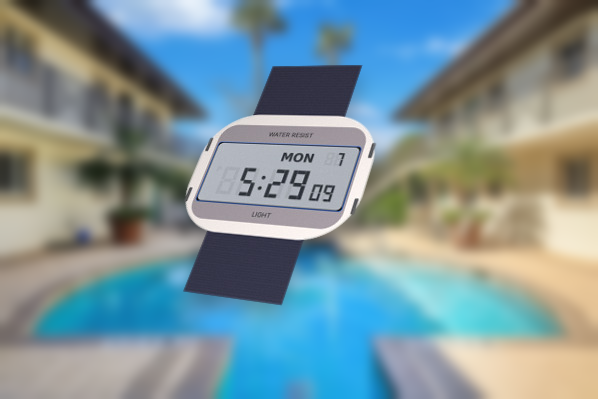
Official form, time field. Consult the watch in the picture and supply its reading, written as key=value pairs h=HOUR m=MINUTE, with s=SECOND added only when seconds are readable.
h=5 m=29 s=9
